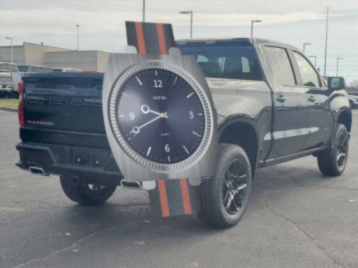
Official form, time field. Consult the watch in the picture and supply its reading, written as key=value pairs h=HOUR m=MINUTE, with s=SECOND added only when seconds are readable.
h=9 m=41
